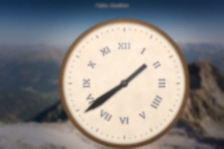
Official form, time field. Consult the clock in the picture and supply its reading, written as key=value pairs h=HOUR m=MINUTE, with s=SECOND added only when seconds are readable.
h=1 m=39
